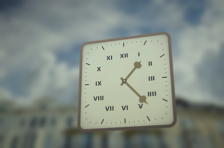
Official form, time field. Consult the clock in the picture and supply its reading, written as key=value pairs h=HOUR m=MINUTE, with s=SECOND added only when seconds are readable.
h=1 m=23
